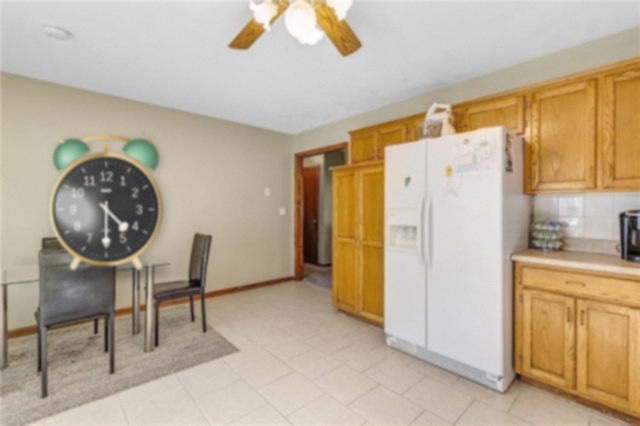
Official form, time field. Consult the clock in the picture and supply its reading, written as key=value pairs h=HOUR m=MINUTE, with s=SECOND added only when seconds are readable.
h=4 m=30
